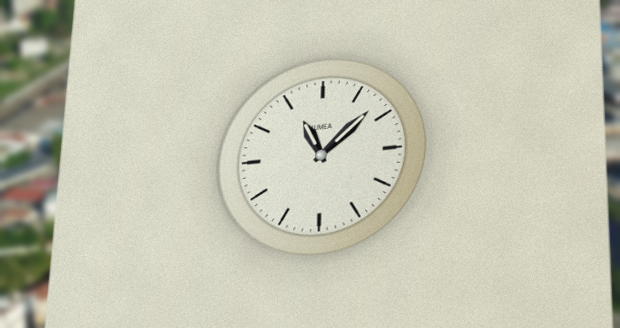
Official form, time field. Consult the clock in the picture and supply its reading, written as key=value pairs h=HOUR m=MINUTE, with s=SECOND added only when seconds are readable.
h=11 m=8
